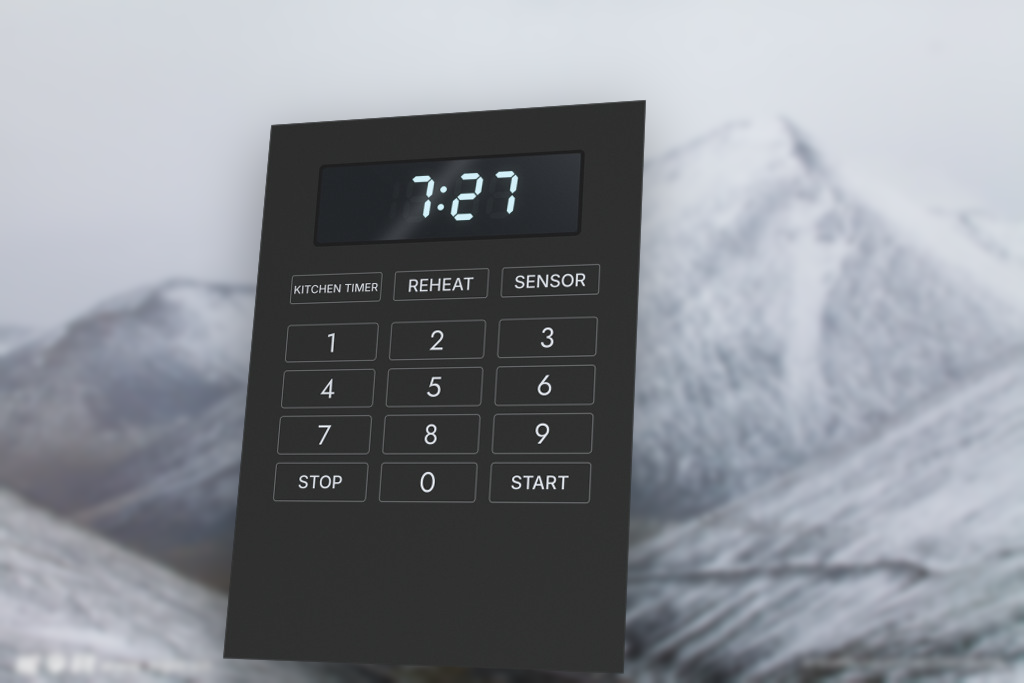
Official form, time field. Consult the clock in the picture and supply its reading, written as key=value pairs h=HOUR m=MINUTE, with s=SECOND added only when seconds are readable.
h=7 m=27
